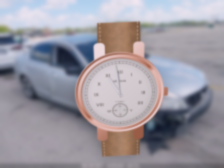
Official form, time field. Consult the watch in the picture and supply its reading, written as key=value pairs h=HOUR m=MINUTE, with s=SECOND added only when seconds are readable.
h=10 m=59
